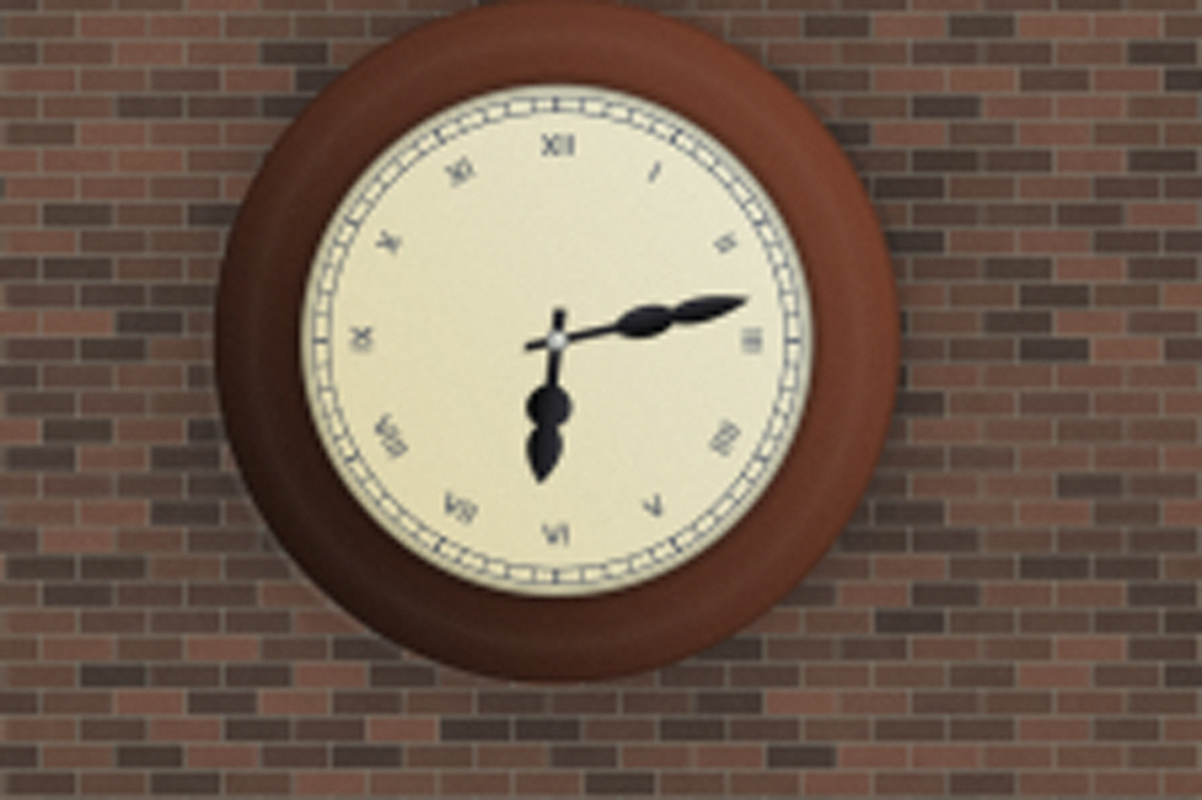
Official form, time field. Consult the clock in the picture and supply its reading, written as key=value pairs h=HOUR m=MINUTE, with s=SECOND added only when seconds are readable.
h=6 m=13
